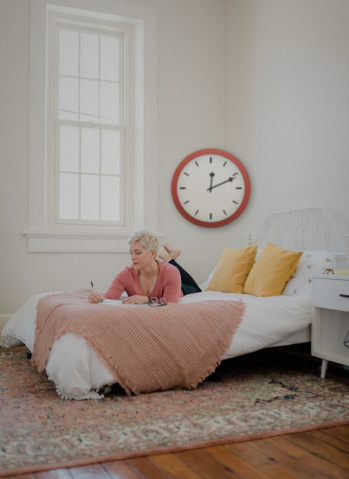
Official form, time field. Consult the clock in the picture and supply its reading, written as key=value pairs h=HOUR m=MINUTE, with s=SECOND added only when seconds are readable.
h=12 m=11
